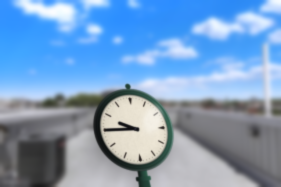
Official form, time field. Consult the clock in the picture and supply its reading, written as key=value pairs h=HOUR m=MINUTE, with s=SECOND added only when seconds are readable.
h=9 m=45
